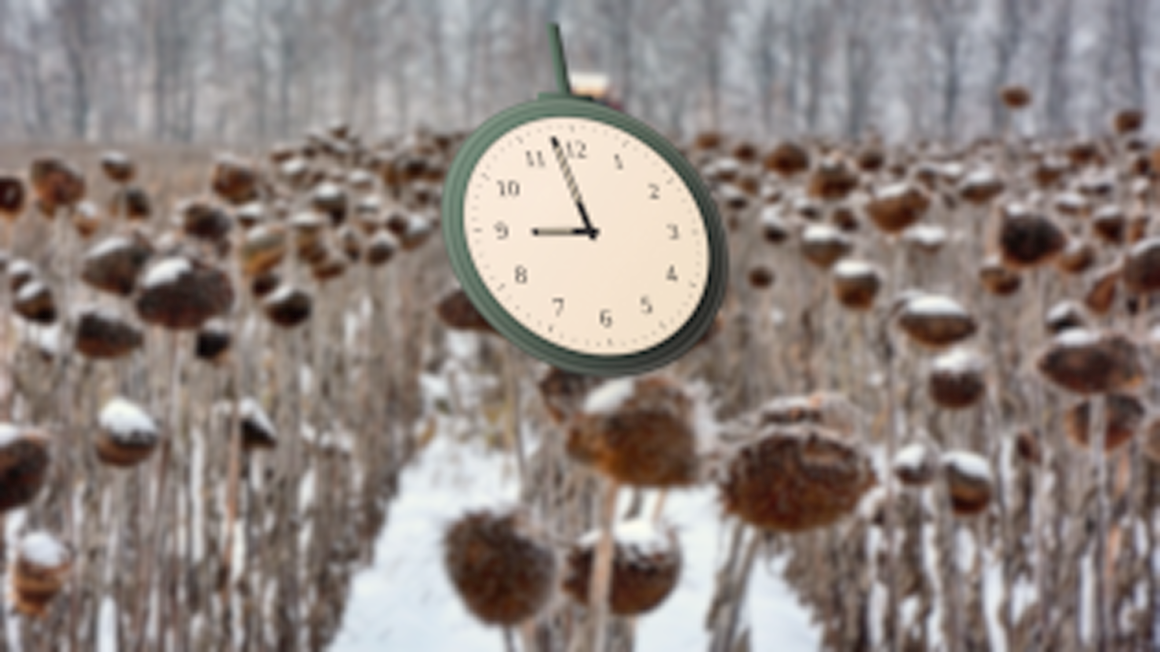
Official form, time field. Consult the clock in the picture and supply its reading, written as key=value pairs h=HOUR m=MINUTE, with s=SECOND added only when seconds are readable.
h=8 m=58
